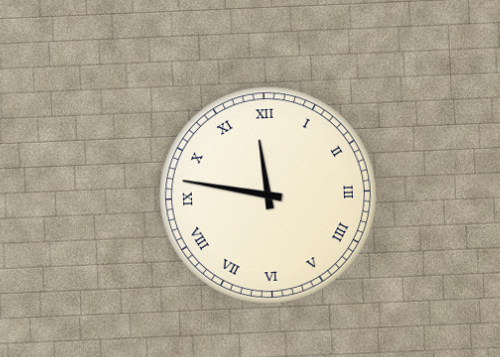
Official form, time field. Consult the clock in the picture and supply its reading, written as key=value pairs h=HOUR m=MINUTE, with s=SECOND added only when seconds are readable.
h=11 m=47
